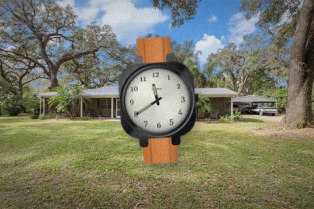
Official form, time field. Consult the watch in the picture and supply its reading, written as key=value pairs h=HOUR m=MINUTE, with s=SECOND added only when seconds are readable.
h=11 m=40
